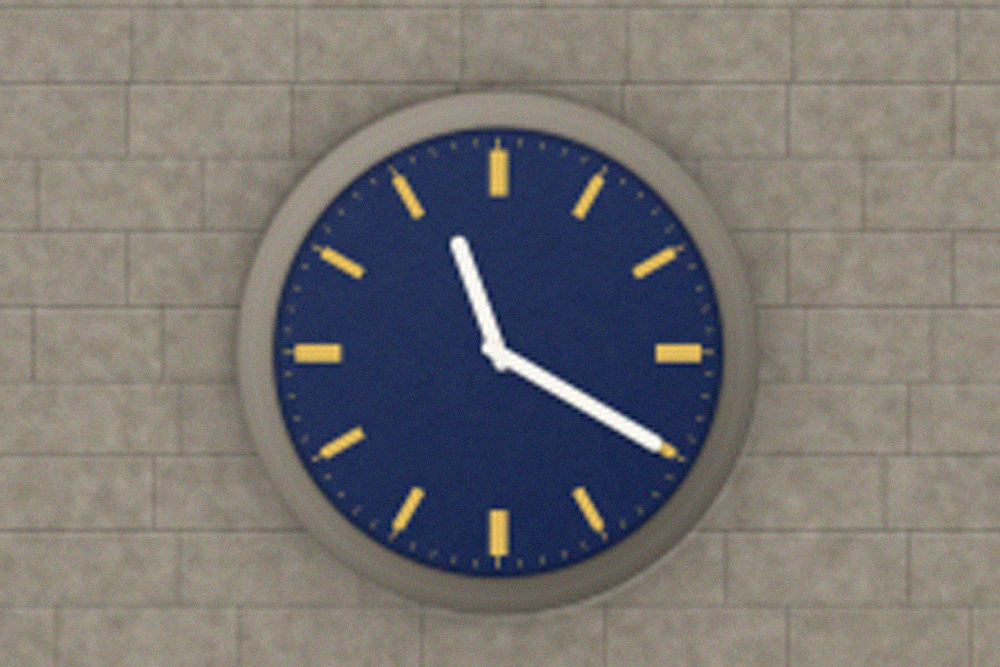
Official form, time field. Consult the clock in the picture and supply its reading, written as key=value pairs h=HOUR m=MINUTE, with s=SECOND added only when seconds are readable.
h=11 m=20
